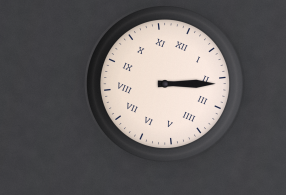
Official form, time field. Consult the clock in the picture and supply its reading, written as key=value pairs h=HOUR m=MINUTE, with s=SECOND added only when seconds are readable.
h=2 m=11
